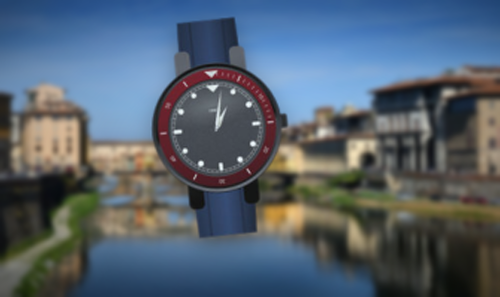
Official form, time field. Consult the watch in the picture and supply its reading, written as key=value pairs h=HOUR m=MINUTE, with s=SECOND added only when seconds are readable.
h=1 m=2
